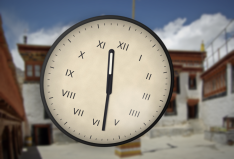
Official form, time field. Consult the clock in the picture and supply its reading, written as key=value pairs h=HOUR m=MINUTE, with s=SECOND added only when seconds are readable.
h=11 m=28
